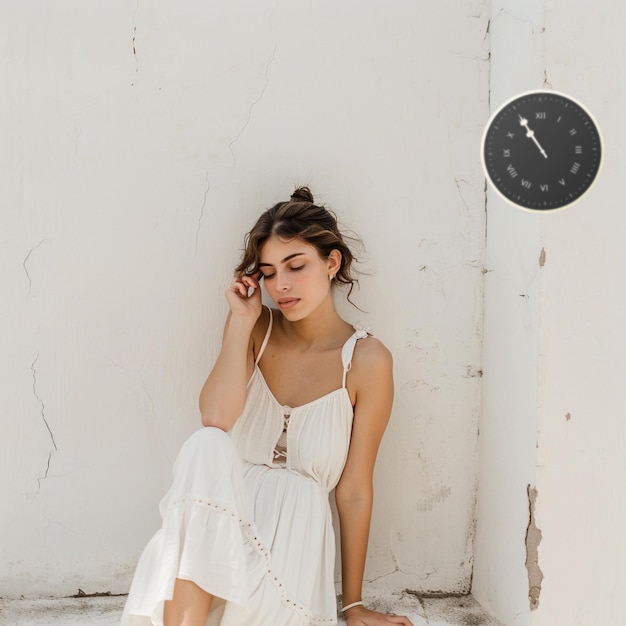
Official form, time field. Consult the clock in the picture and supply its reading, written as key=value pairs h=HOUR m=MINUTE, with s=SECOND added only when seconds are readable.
h=10 m=55
